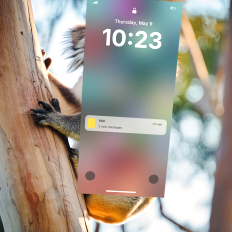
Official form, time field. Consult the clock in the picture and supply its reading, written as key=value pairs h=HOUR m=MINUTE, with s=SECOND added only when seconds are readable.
h=10 m=23
